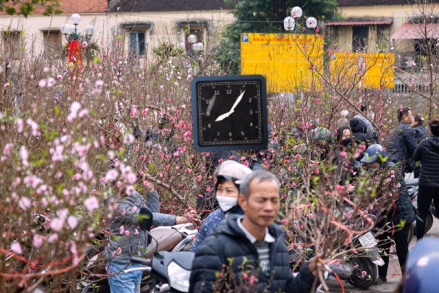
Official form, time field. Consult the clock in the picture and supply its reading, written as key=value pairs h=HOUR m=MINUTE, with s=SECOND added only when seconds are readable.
h=8 m=6
